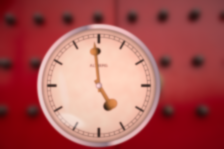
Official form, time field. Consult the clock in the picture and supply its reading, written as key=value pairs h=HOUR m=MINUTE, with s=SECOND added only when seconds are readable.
h=4 m=59
